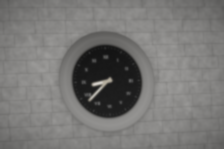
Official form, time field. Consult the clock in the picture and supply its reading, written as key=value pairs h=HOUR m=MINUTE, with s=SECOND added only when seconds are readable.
h=8 m=38
